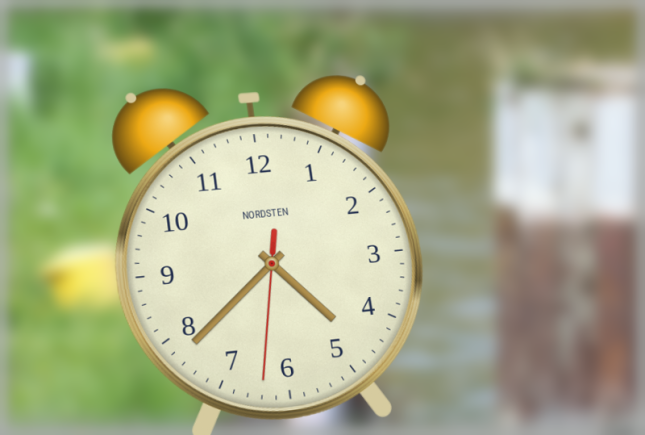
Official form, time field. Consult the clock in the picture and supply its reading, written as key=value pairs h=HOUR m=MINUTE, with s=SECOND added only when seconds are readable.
h=4 m=38 s=32
